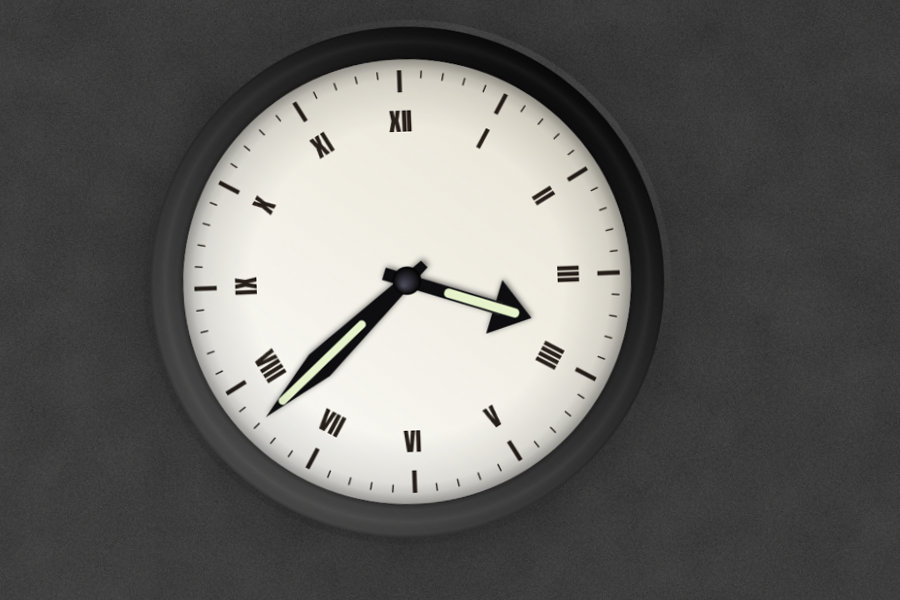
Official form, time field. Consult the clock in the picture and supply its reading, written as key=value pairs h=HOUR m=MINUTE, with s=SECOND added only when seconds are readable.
h=3 m=38
